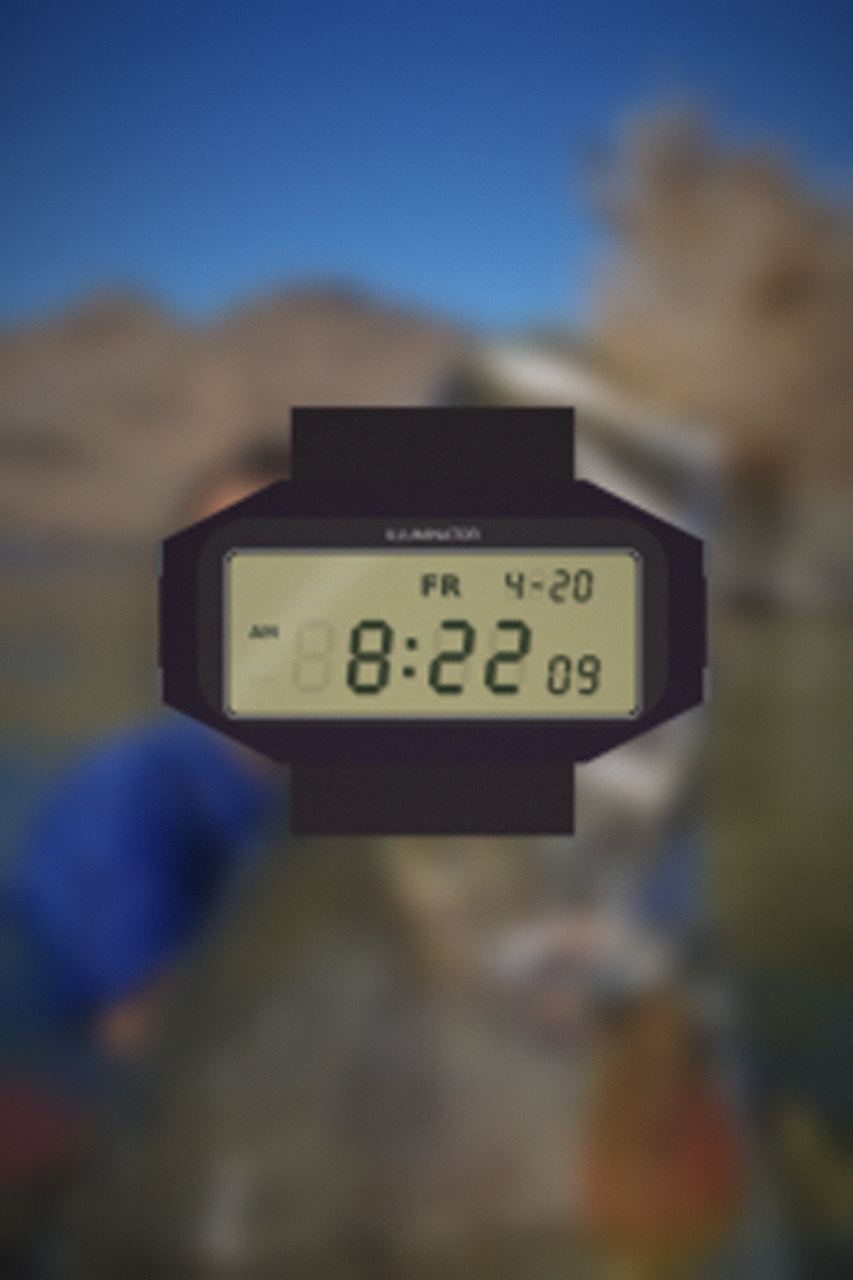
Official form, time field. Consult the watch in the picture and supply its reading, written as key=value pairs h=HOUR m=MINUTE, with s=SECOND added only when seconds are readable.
h=8 m=22 s=9
